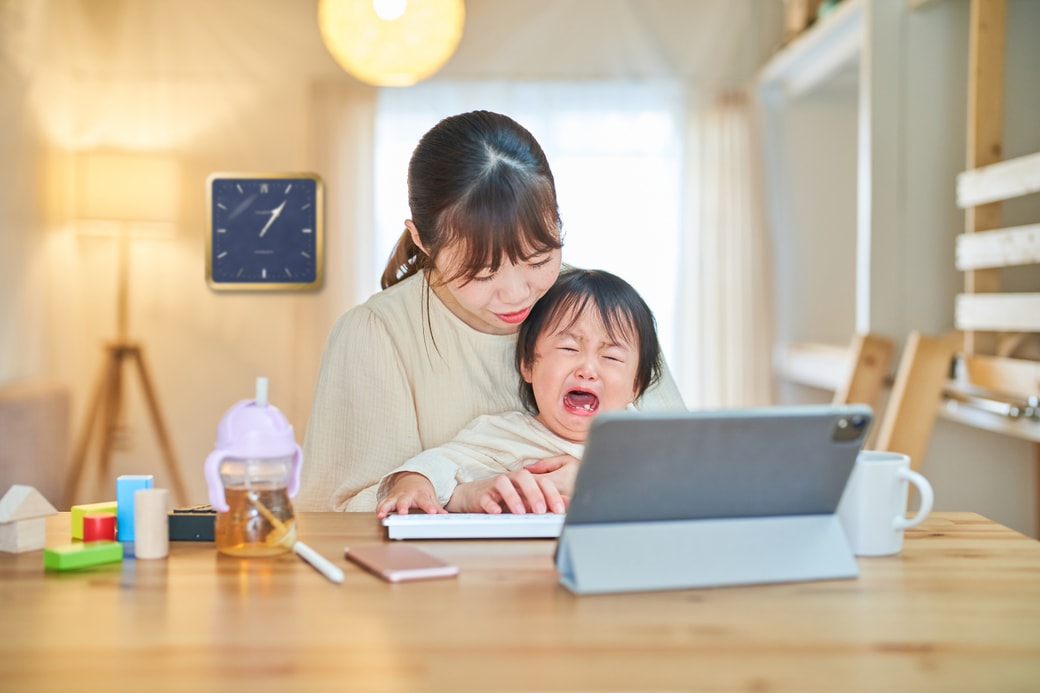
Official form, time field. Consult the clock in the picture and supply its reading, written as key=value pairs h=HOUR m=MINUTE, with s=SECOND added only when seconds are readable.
h=1 m=6
